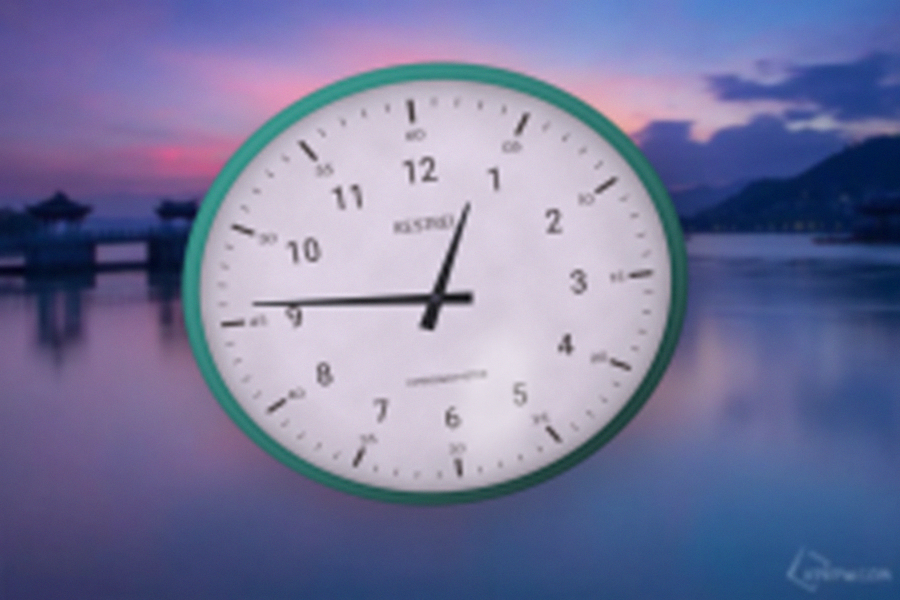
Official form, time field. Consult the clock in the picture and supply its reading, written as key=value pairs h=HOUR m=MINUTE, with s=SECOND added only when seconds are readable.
h=12 m=46
